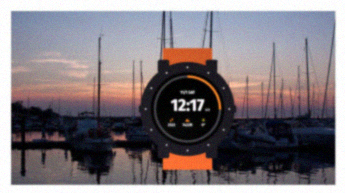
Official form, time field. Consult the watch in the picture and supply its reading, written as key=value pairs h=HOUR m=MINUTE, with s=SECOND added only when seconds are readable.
h=12 m=17
